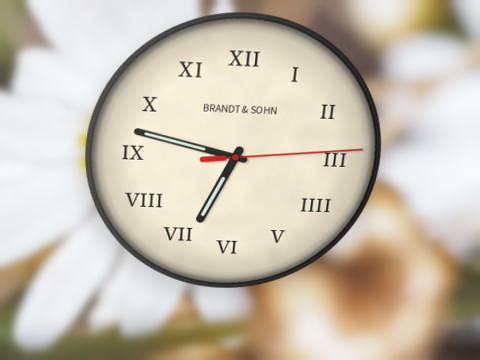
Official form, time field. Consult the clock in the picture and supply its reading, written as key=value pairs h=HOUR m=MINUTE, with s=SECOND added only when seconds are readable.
h=6 m=47 s=14
